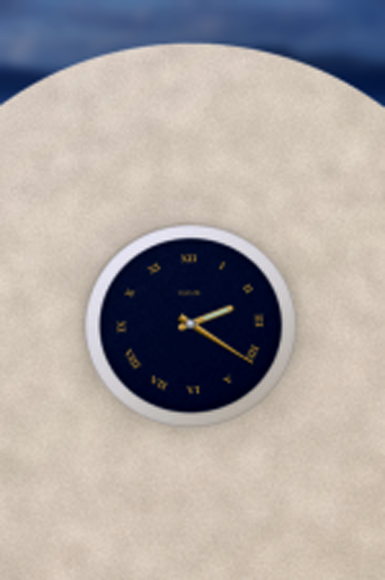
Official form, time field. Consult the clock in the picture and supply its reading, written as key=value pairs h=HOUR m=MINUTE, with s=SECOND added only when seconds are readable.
h=2 m=21
